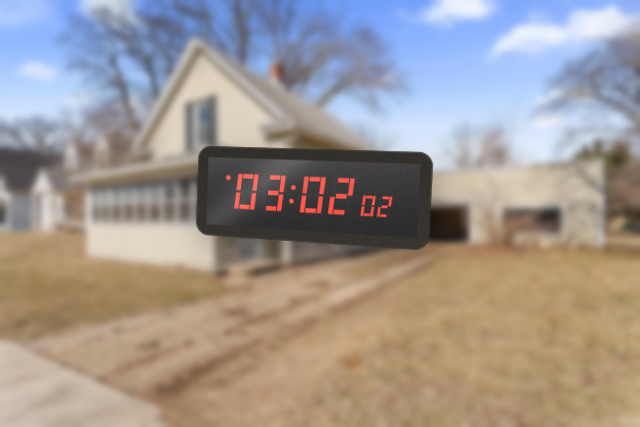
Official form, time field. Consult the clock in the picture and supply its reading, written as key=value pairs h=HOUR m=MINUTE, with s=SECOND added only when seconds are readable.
h=3 m=2 s=2
